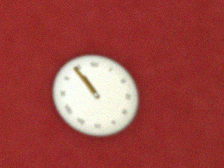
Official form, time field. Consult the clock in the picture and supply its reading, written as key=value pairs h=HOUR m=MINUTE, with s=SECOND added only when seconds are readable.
h=10 m=54
